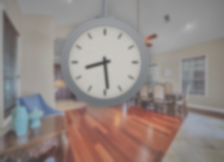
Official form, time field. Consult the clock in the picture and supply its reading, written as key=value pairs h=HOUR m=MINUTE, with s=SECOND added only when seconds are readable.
h=8 m=29
